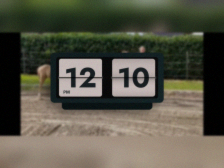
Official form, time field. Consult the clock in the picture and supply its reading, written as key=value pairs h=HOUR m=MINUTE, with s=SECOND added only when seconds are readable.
h=12 m=10
